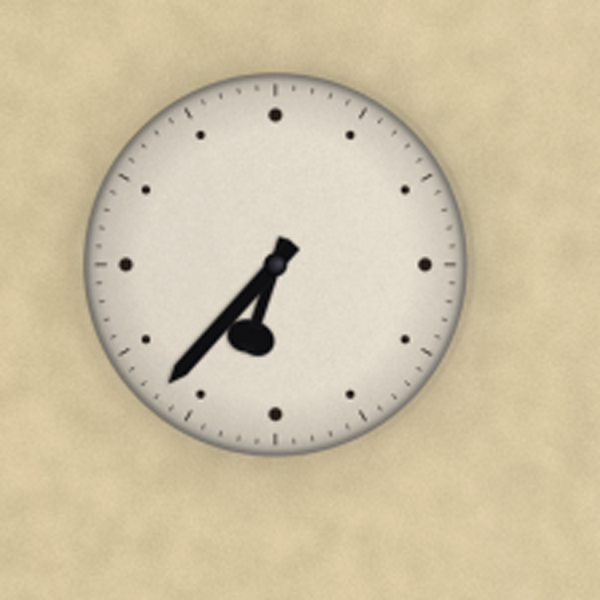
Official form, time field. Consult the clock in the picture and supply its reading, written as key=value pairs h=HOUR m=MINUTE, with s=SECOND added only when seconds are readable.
h=6 m=37
